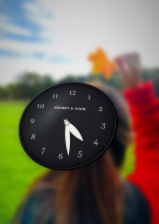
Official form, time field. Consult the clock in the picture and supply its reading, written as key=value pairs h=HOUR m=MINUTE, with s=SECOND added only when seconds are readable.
h=4 m=28
